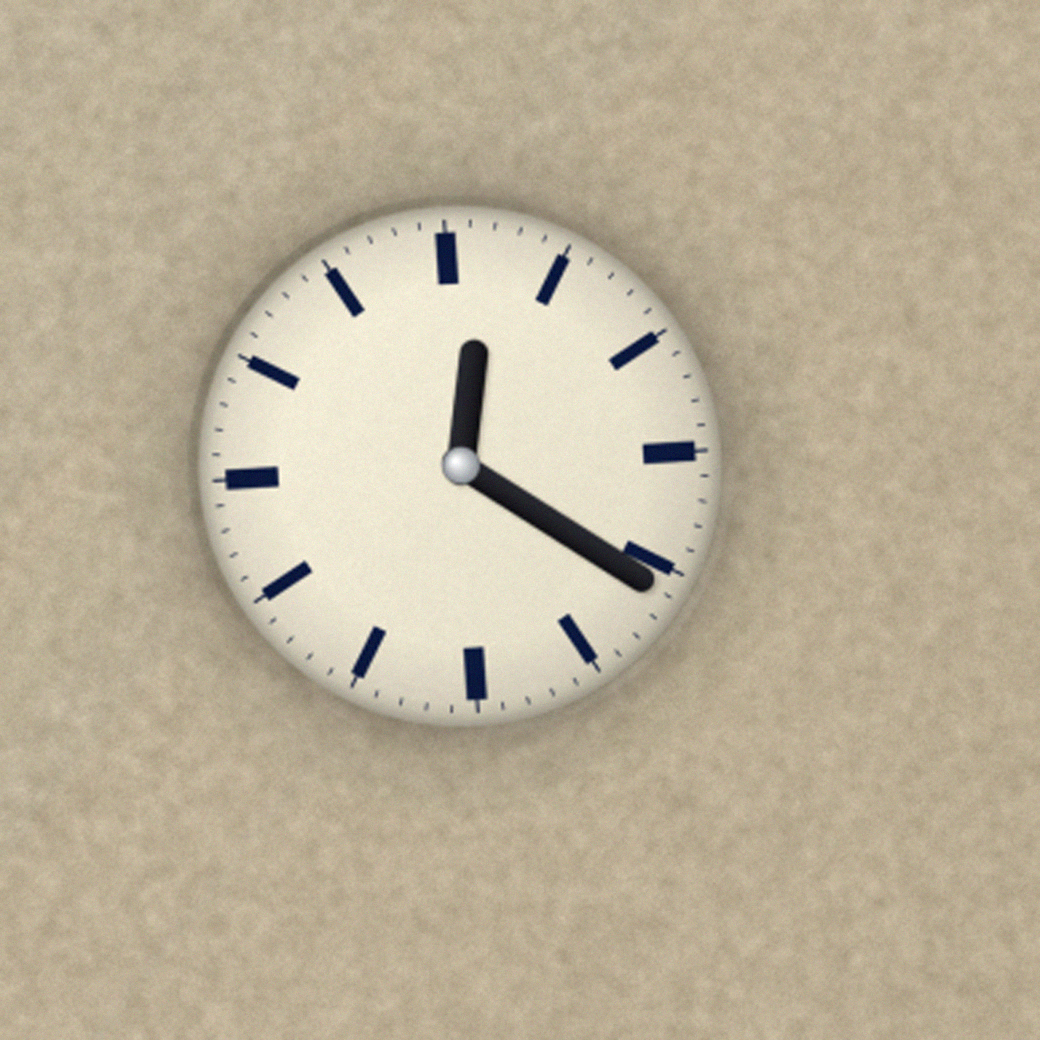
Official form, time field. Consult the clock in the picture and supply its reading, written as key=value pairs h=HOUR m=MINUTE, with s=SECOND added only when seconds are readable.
h=12 m=21
